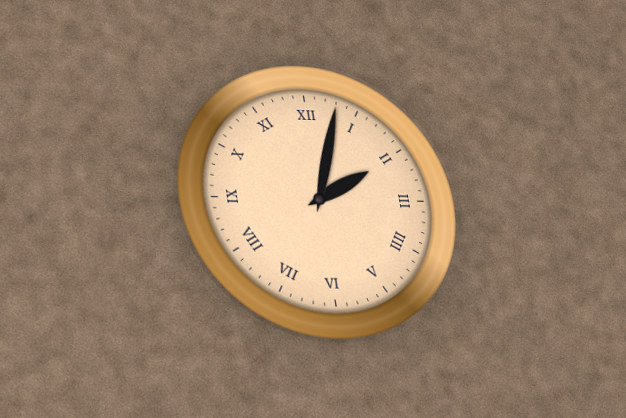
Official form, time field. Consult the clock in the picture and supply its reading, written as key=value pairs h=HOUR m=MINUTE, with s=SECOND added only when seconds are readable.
h=2 m=3
